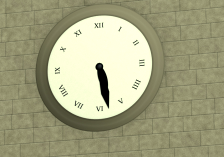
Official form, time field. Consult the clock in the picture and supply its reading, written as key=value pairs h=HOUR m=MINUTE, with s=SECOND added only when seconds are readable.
h=5 m=28
